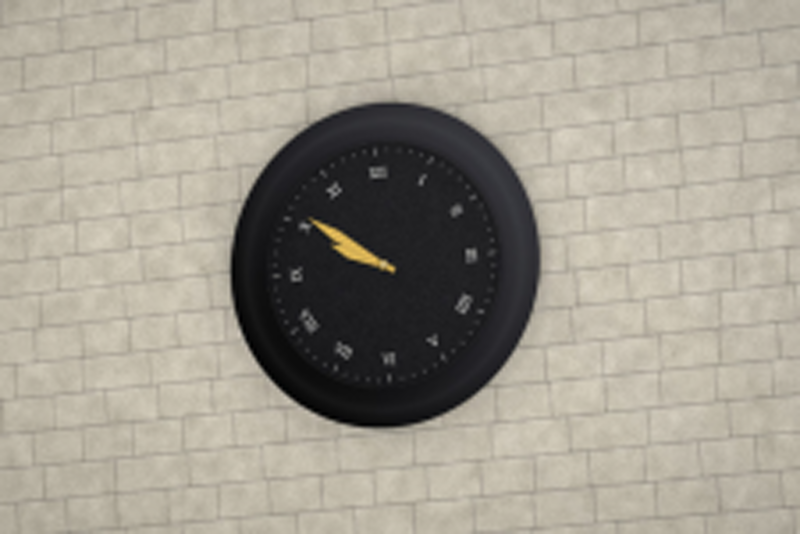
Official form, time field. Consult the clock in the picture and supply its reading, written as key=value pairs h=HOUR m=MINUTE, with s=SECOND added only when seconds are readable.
h=9 m=51
